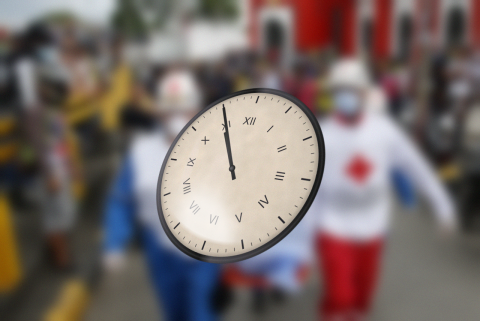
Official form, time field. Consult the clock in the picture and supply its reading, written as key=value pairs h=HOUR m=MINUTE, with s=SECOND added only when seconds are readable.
h=10 m=55
